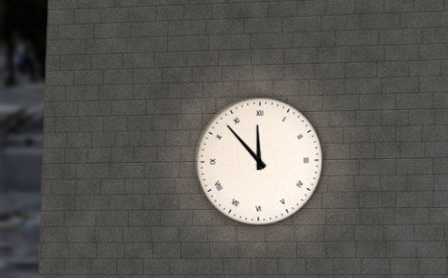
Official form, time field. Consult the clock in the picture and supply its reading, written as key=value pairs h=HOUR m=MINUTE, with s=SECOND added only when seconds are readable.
h=11 m=53
